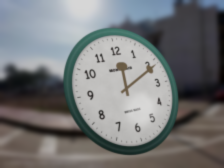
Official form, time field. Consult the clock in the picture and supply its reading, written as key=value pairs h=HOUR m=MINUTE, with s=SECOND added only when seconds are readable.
h=12 m=11
